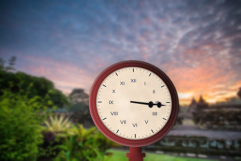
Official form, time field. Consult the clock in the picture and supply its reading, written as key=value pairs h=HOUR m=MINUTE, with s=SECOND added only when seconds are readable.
h=3 m=16
